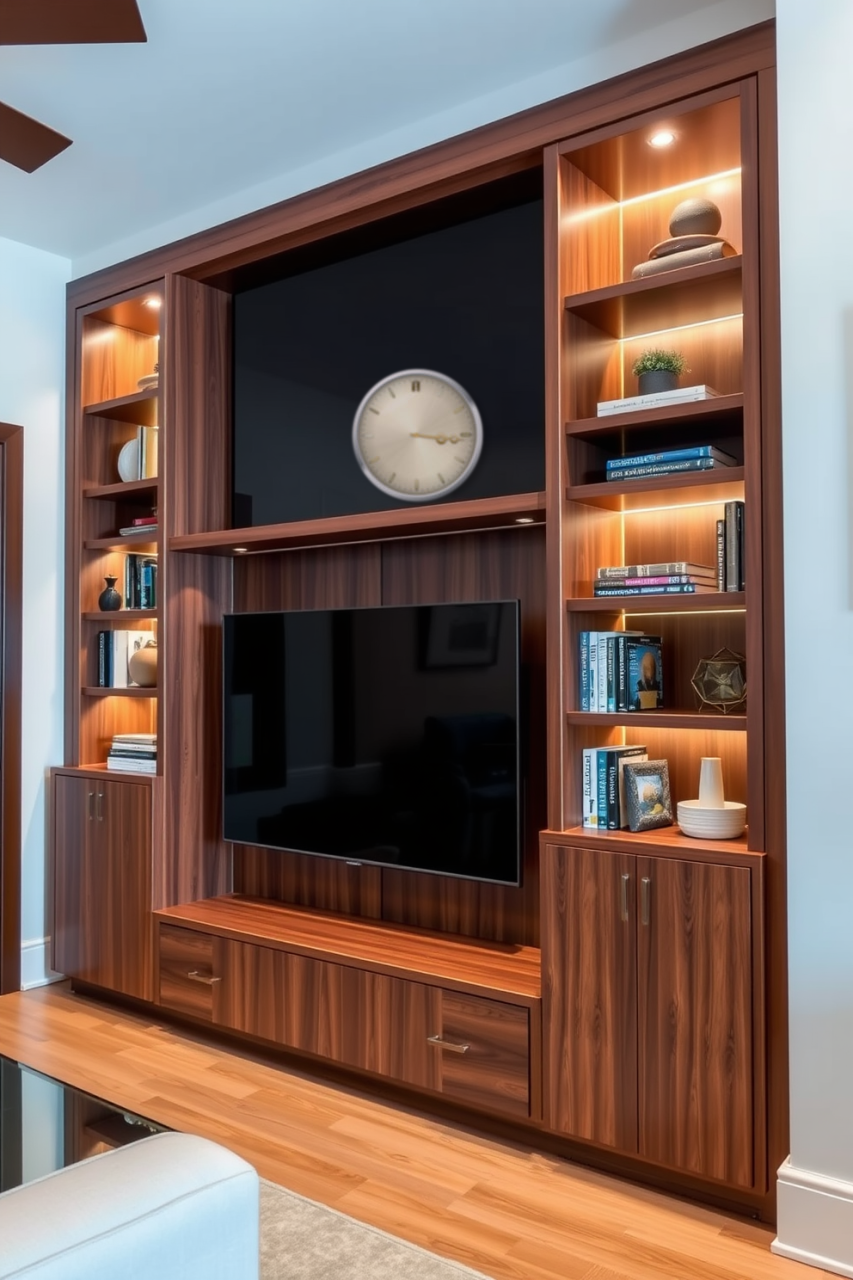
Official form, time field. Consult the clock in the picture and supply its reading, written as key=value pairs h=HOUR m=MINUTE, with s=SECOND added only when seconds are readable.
h=3 m=16
